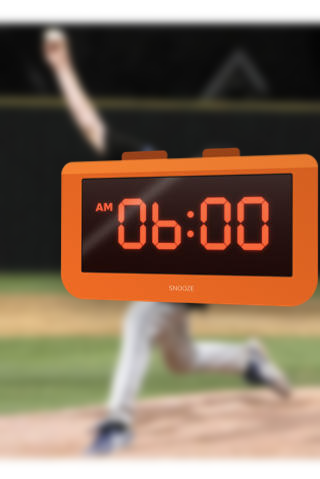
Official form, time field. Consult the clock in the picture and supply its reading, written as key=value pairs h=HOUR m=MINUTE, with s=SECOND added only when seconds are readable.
h=6 m=0
